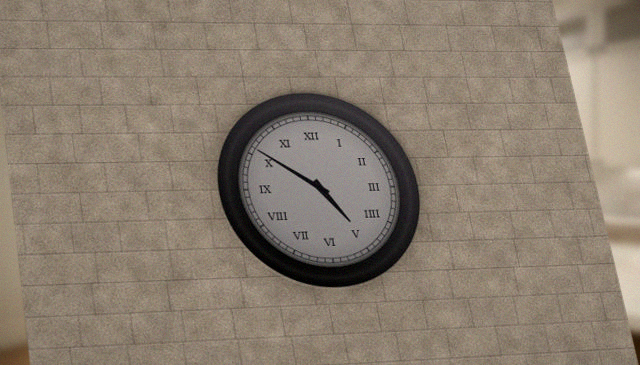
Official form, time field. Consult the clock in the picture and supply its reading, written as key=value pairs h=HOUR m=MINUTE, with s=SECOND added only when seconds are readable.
h=4 m=51
